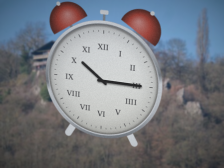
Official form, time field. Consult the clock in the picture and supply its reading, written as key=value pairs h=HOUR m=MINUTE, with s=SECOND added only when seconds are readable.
h=10 m=15
